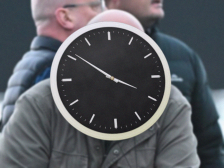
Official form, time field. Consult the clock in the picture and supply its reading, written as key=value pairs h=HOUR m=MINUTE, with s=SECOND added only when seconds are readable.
h=3 m=51
